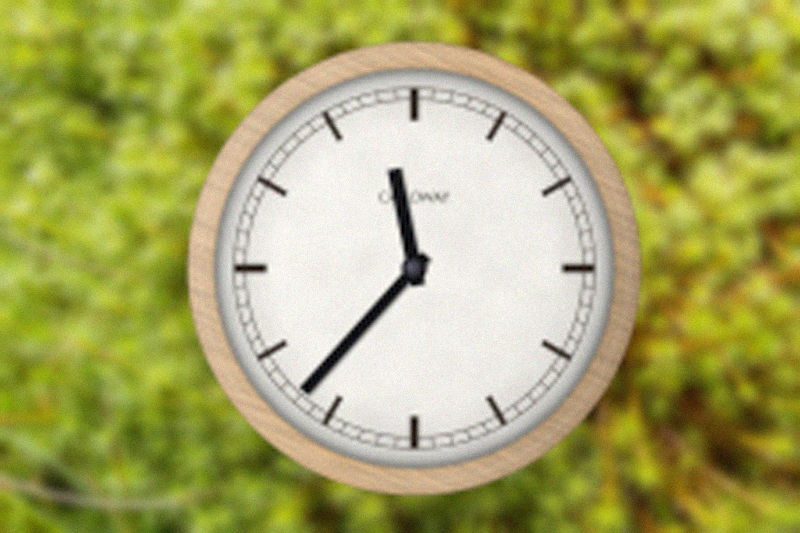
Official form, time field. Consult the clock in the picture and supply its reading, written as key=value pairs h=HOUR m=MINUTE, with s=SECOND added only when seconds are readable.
h=11 m=37
